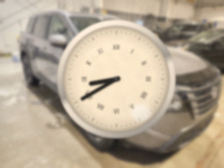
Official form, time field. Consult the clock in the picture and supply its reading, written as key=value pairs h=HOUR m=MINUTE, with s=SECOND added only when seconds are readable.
h=8 m=40
